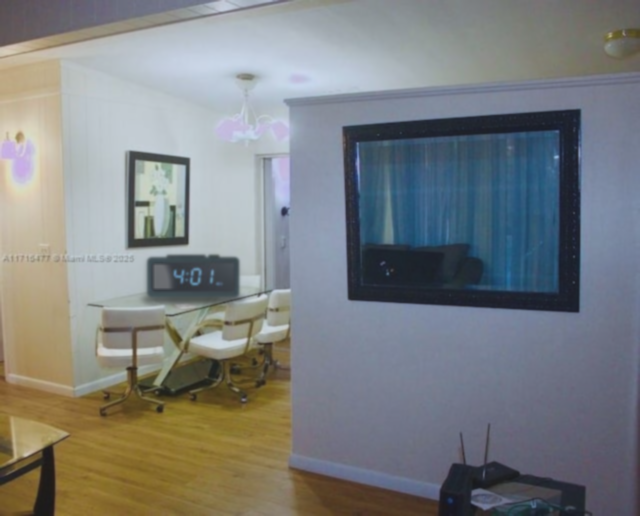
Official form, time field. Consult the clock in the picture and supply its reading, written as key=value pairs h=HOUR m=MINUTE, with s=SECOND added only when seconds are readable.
h=4 m=1
